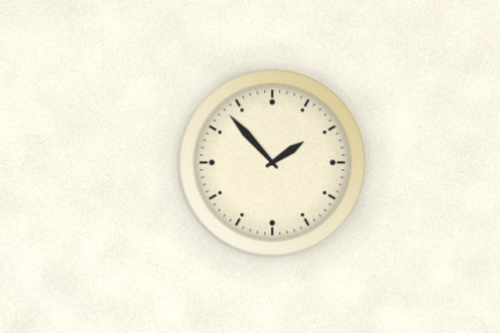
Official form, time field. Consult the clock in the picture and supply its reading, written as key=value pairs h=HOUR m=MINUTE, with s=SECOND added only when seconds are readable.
h=1 m=53
